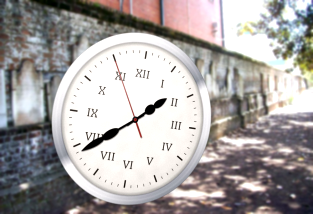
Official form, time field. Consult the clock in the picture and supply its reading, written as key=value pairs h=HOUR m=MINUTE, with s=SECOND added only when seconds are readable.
h=1 m=38 s=55
